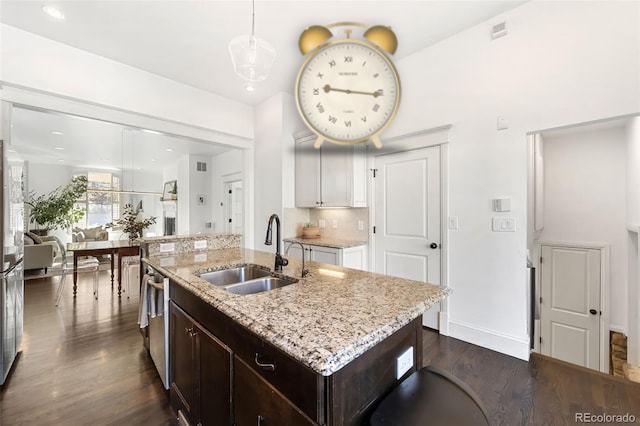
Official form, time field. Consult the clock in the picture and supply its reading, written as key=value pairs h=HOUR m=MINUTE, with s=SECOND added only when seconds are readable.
h=9 m=16
